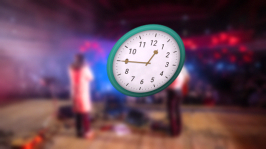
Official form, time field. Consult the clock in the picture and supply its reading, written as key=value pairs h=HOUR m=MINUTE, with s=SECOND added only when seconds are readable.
h=12 m=45
